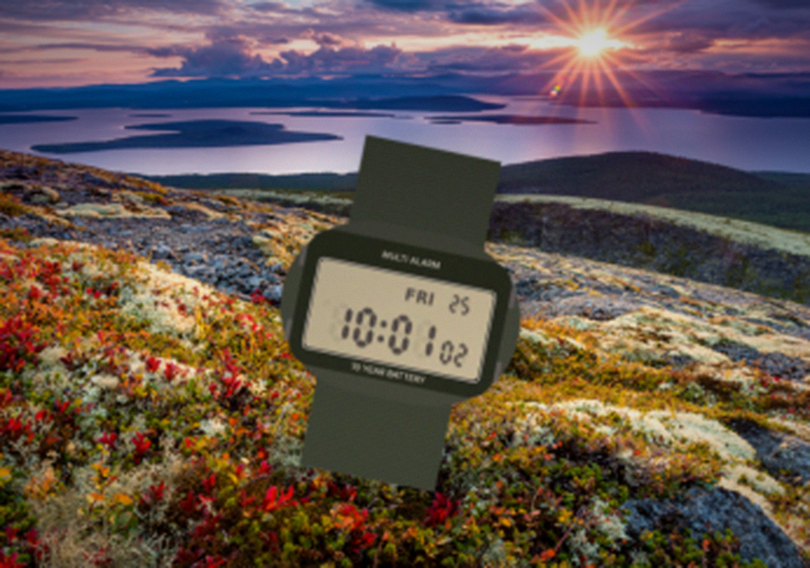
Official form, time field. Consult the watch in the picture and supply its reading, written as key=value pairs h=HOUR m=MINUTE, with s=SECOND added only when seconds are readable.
h=10 m=1 s=2
